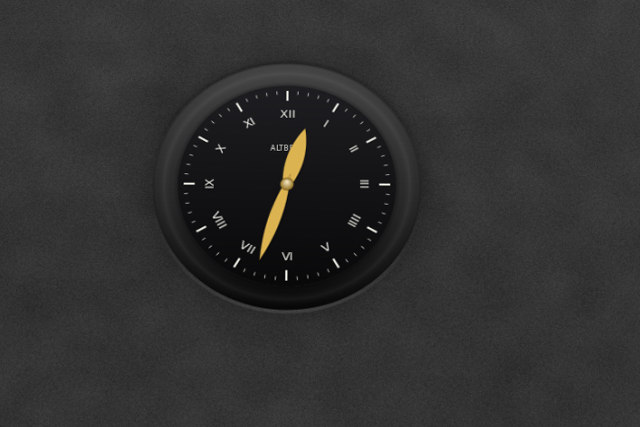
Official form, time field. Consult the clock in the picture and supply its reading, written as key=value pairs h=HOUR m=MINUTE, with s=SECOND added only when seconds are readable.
h=12 m=33
